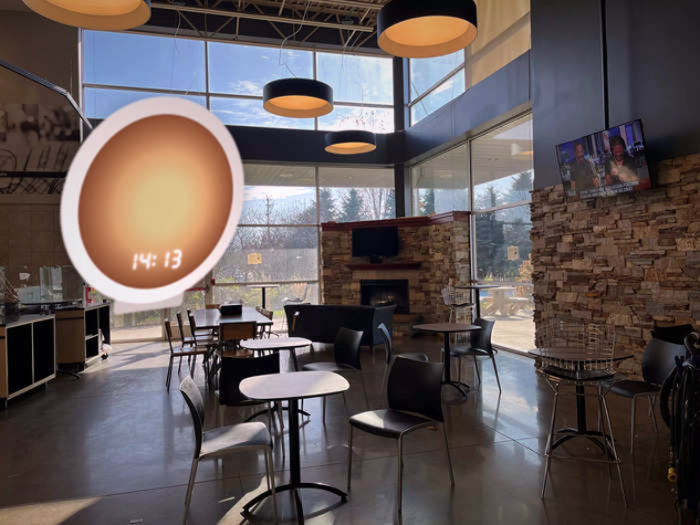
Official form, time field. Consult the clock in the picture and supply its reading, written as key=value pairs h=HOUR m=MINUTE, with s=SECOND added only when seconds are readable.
h=14 m=13
